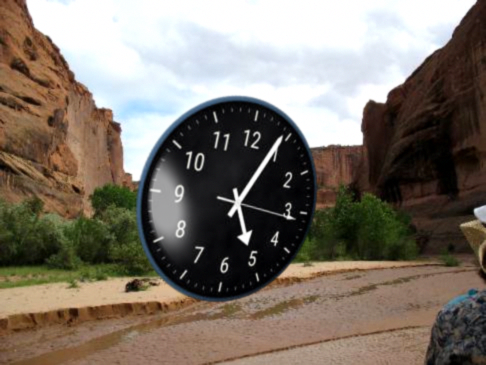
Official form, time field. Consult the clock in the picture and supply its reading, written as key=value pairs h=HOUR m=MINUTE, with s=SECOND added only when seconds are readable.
h=5 m=4 s=16
